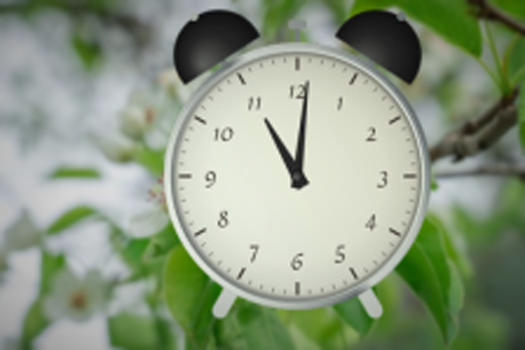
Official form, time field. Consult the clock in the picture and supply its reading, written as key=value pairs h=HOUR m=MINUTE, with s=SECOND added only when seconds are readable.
h=11 m=1
